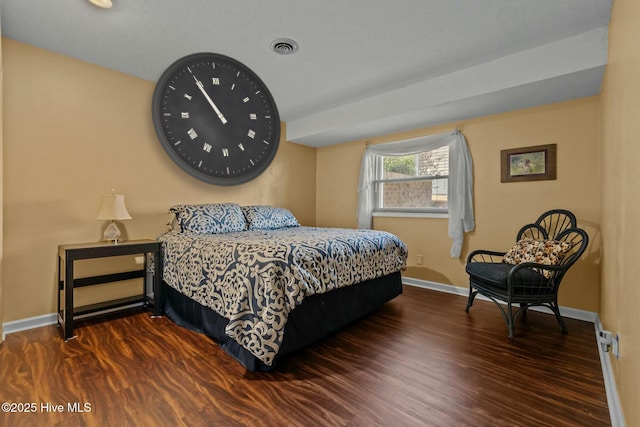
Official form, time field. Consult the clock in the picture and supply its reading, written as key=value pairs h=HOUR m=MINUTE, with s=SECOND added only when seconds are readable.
h=10 m=55
